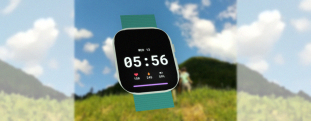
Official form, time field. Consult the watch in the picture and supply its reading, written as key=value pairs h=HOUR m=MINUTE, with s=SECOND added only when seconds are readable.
h=5 m=56
